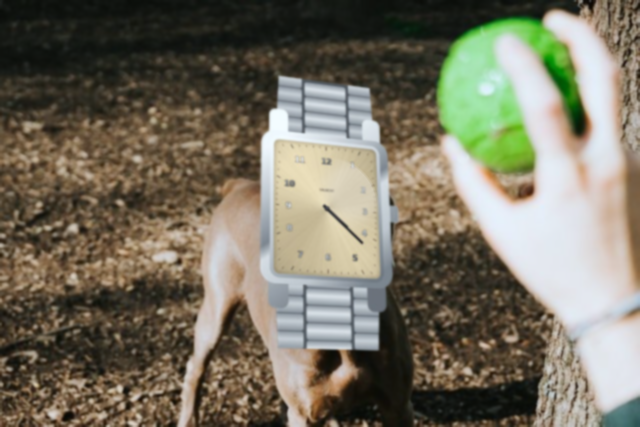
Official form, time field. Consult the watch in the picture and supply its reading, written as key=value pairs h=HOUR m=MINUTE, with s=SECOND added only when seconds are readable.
h=4 m=22
